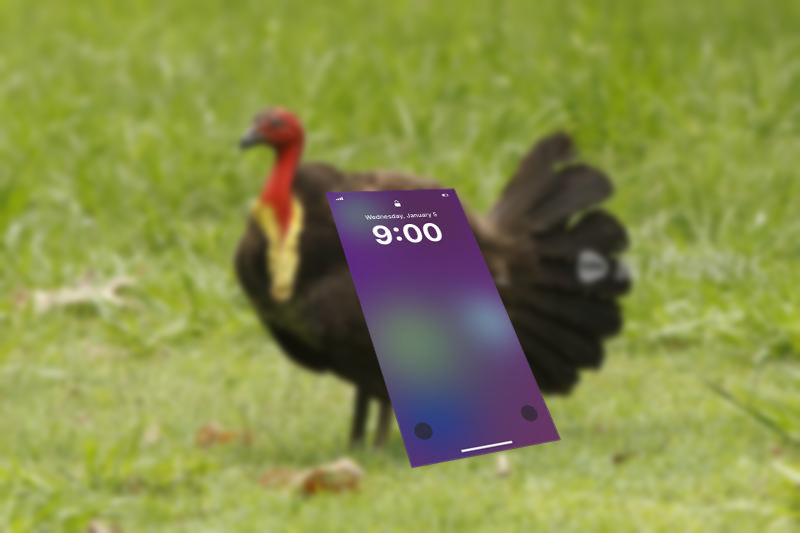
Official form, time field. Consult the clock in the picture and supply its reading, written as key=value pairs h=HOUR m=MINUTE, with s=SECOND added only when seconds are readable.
h=9 m=0
